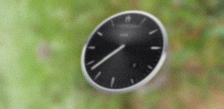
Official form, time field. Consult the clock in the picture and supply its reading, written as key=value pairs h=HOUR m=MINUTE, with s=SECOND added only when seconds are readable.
h=7 m=38
